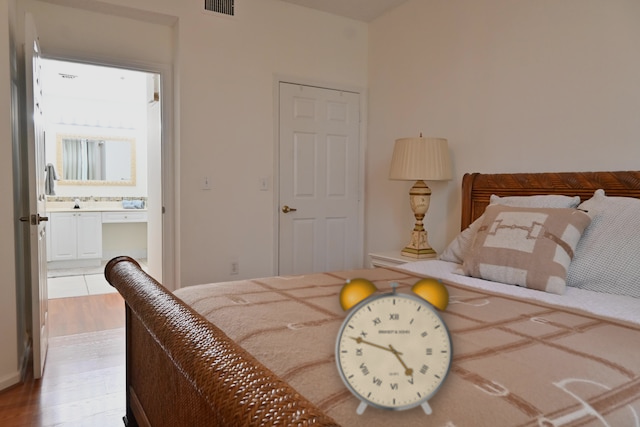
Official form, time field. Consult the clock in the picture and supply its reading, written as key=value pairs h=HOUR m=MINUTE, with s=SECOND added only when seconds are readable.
h=4 m=48
